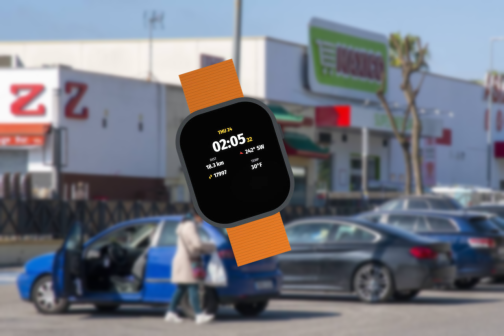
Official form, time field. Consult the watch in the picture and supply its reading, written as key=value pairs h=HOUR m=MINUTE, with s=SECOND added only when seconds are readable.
h=2 m=5
